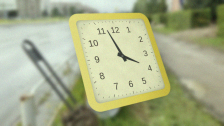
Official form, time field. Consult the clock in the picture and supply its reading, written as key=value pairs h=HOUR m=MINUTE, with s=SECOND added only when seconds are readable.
h=3 m=57
